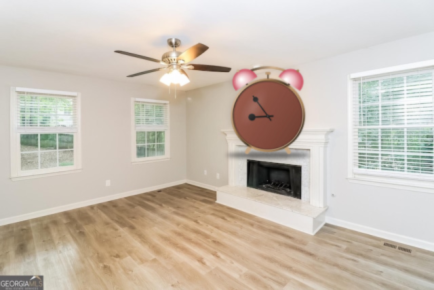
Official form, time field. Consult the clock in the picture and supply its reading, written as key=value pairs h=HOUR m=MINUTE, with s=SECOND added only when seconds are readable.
h=8 m=54
